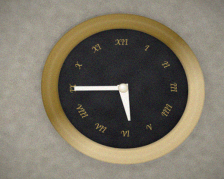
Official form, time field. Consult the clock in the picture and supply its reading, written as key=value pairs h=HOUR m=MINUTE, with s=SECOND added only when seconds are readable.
h=5 m=45
